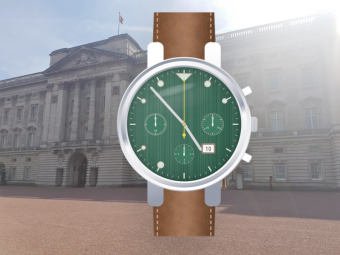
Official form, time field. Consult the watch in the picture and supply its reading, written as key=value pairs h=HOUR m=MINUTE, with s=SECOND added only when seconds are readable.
h=4 m=53
